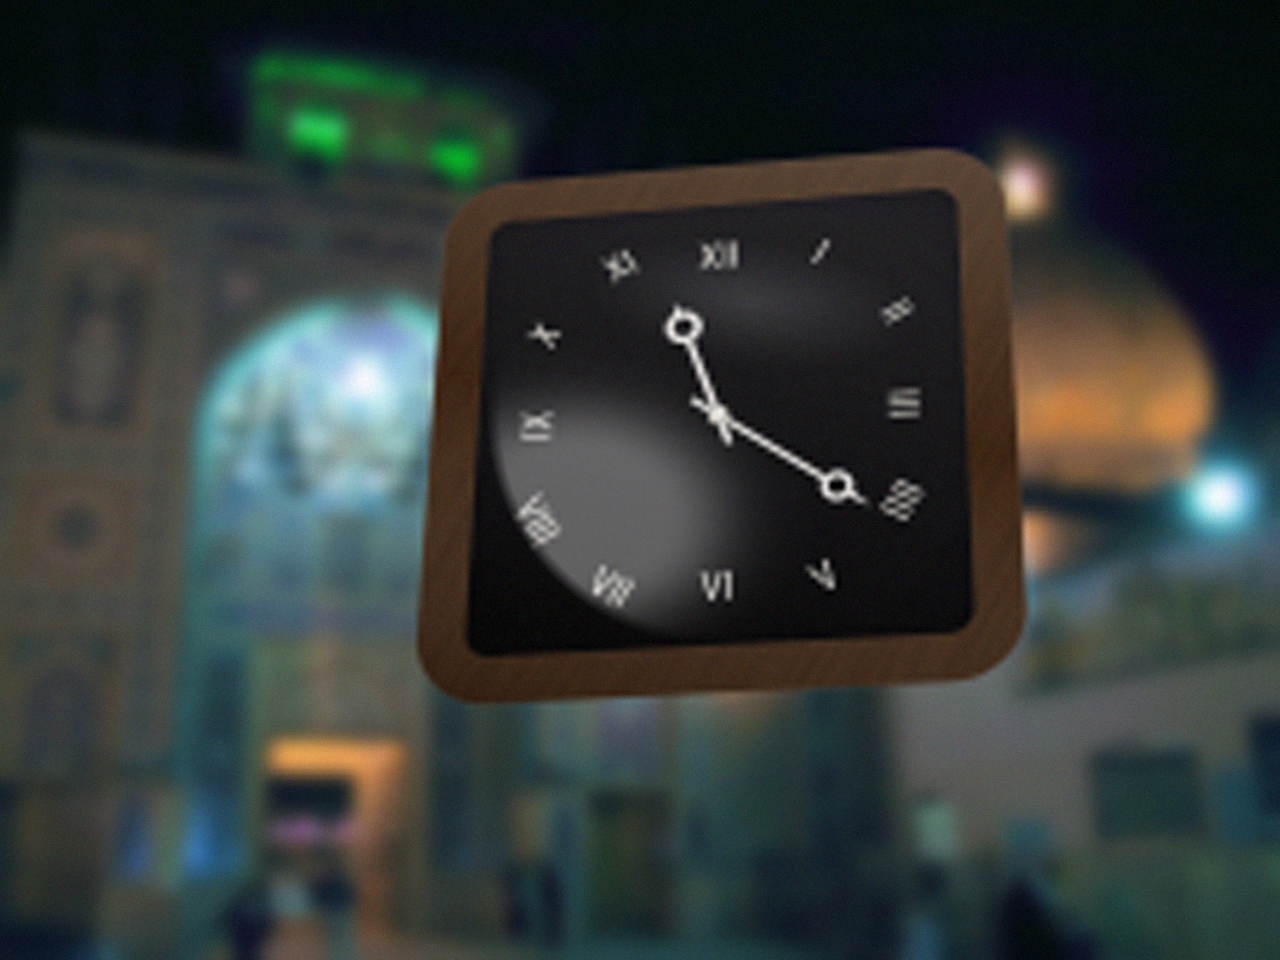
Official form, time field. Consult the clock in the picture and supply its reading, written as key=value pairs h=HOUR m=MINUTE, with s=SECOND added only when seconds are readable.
h=11 m=21
